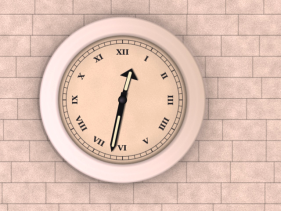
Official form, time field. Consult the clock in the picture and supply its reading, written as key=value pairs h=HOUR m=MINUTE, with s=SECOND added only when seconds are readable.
h=12 m=32
